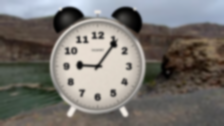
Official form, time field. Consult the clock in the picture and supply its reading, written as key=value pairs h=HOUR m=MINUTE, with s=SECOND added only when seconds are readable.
h=9 m=6
